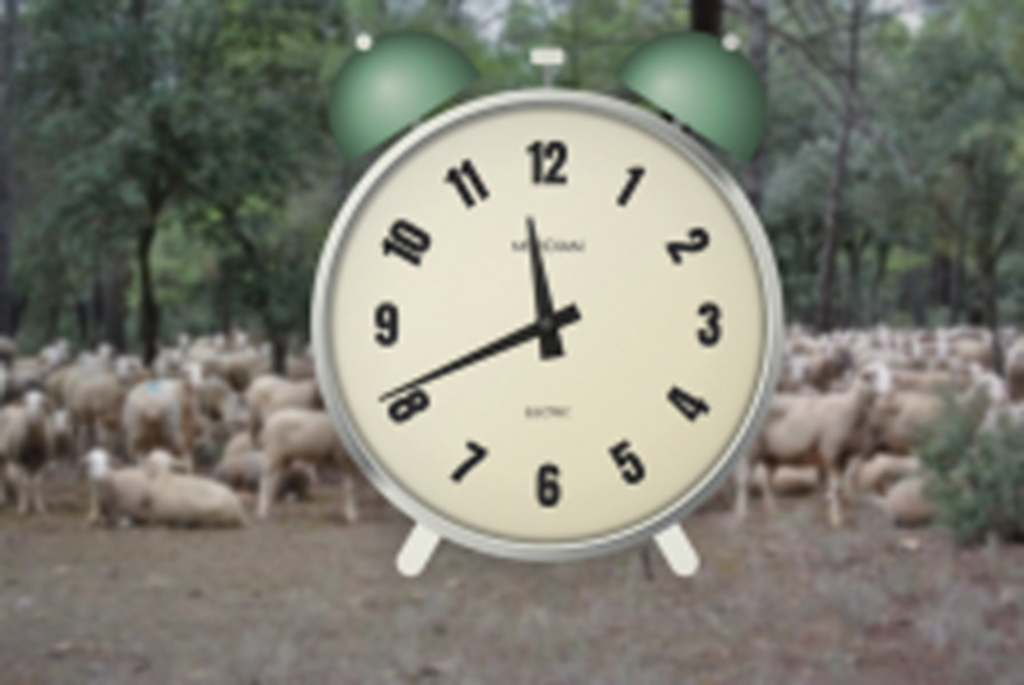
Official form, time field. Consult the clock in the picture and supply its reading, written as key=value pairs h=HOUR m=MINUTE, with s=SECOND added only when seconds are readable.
h=11 m=41
